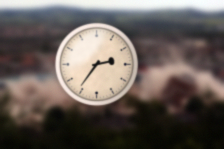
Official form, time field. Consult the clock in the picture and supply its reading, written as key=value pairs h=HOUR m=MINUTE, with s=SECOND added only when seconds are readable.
h=2 m=36
